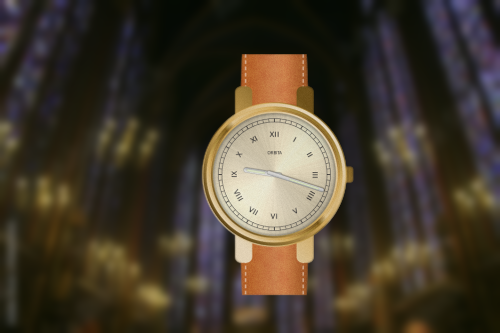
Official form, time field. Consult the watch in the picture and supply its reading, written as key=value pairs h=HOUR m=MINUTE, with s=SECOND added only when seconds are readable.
h=9 m=18
